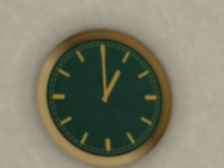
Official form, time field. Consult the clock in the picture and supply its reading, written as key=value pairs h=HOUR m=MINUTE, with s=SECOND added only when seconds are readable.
h=1 m=0
